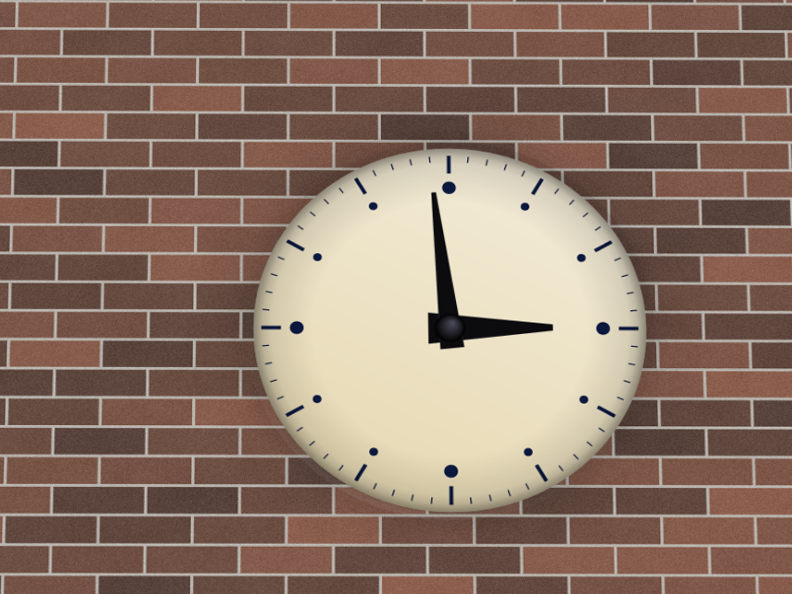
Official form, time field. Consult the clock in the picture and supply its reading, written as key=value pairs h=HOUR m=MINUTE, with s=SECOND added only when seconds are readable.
h=2 m=59
